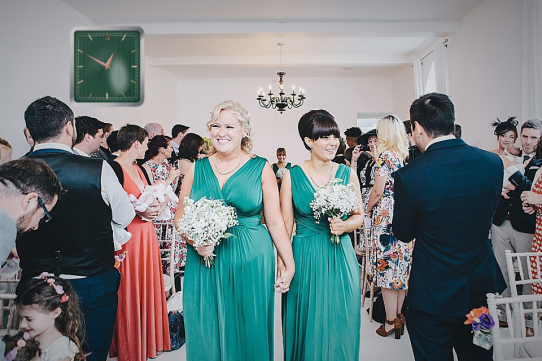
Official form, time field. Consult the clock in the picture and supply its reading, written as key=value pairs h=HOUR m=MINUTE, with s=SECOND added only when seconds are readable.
h=12 m=50
